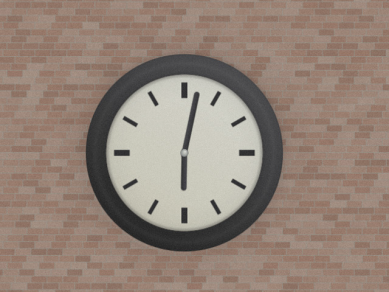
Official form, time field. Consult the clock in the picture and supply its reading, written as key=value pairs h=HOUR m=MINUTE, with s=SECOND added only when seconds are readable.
h=6 m=2
